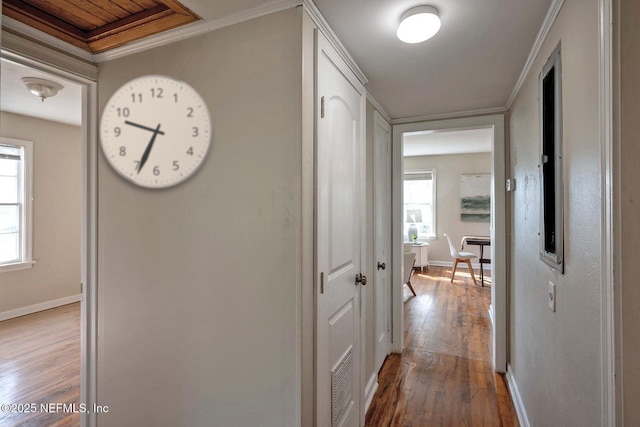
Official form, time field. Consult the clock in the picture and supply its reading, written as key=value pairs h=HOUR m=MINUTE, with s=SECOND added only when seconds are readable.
h=9 m=34
